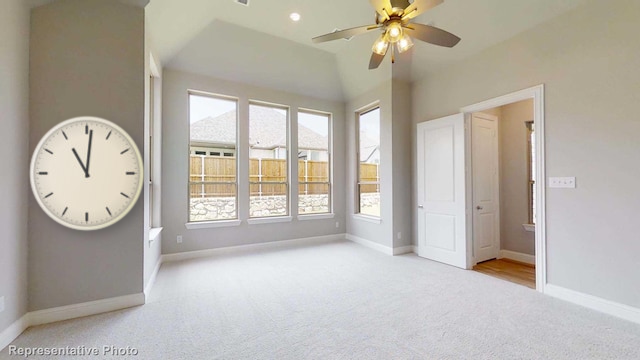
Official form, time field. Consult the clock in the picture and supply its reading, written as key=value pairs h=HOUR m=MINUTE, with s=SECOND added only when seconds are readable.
h=11 m=1
